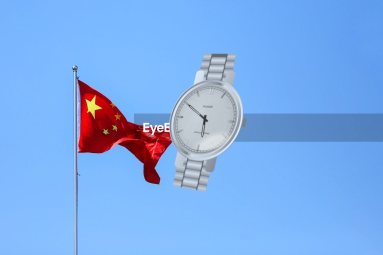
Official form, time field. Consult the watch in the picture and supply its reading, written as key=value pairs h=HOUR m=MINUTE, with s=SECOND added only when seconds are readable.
h=5 m=50
